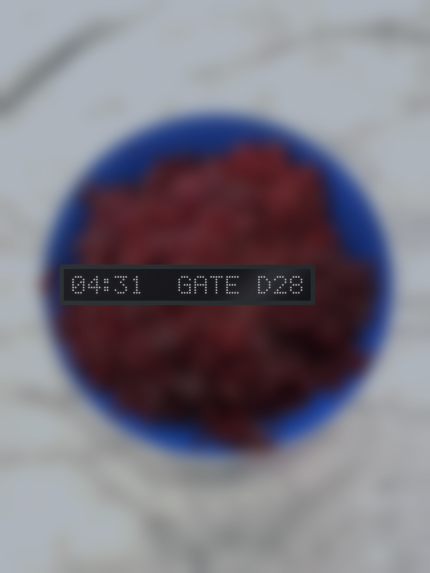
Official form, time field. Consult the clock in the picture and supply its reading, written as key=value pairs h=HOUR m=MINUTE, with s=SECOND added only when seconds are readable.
h=4 m=31
